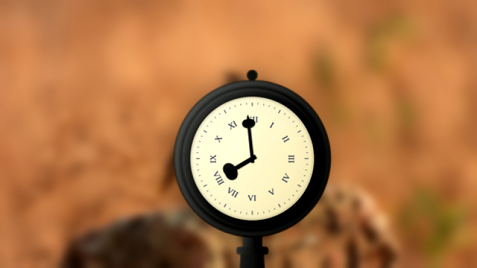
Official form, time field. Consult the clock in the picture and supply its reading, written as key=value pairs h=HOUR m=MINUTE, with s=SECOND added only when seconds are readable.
h=7 m=59
